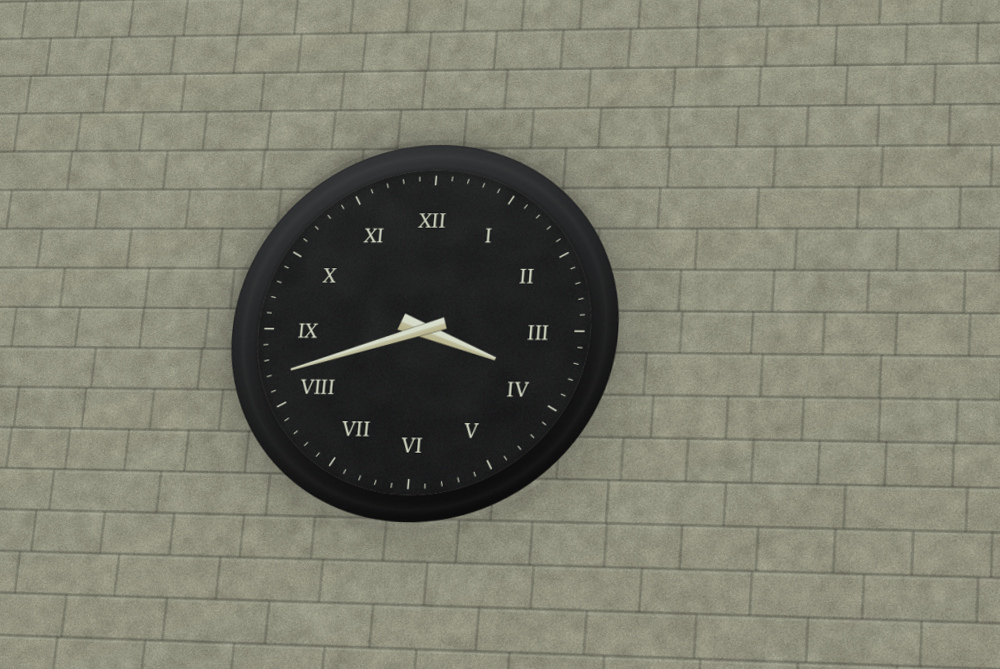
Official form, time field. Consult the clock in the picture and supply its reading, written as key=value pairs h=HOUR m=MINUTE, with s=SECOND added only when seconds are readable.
h=3 m=42
